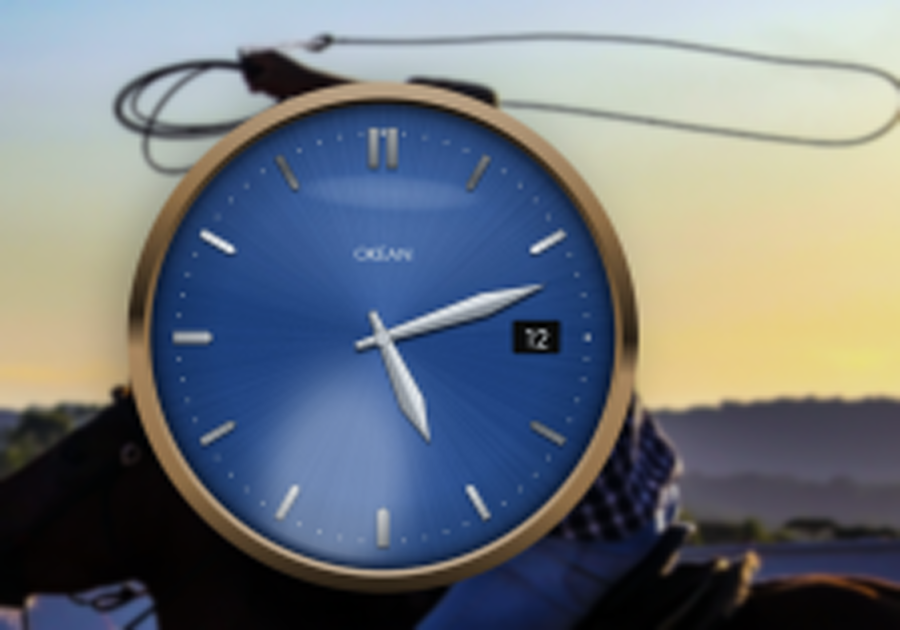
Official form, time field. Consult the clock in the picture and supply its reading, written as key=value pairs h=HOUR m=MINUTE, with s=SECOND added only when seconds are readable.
h=5 m=12
